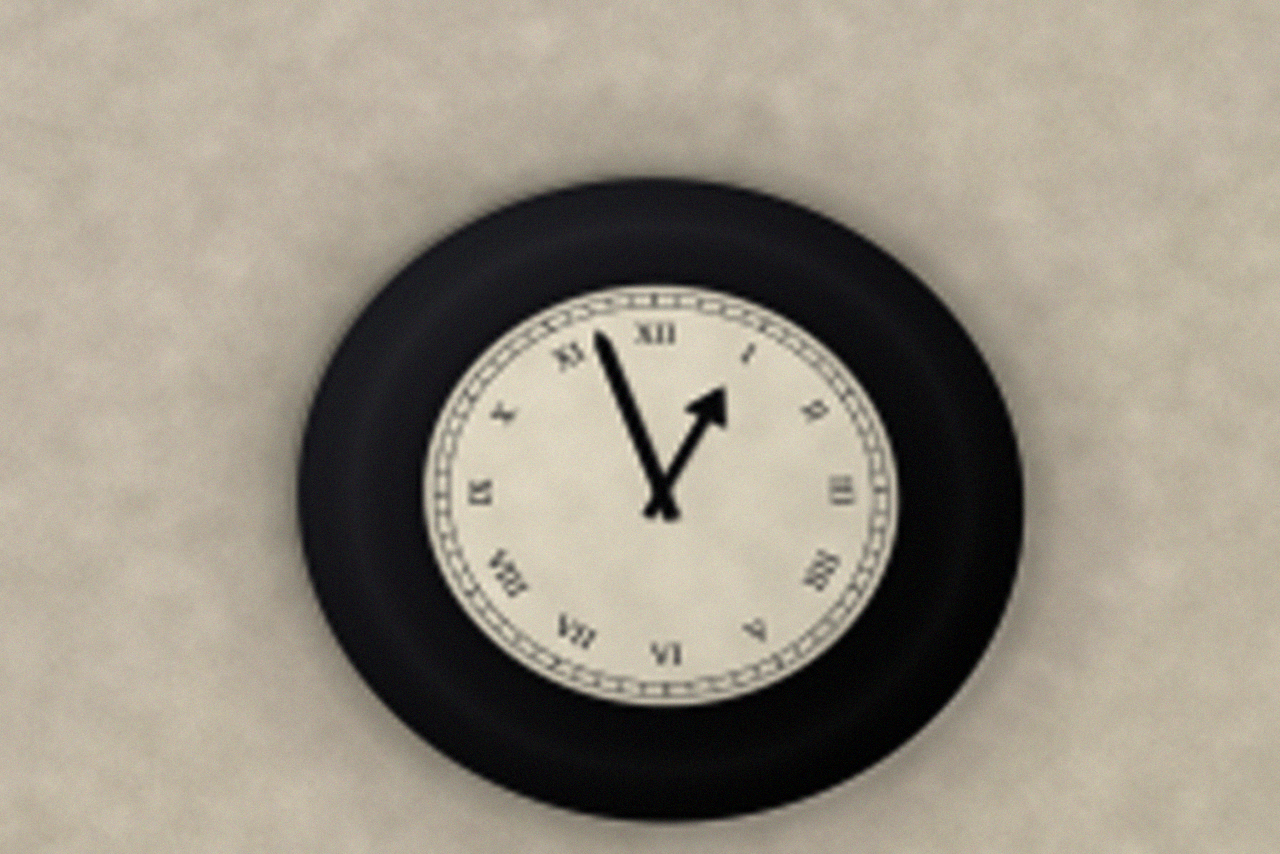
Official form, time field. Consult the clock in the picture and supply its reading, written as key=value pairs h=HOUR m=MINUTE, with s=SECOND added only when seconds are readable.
h=12 m=57
